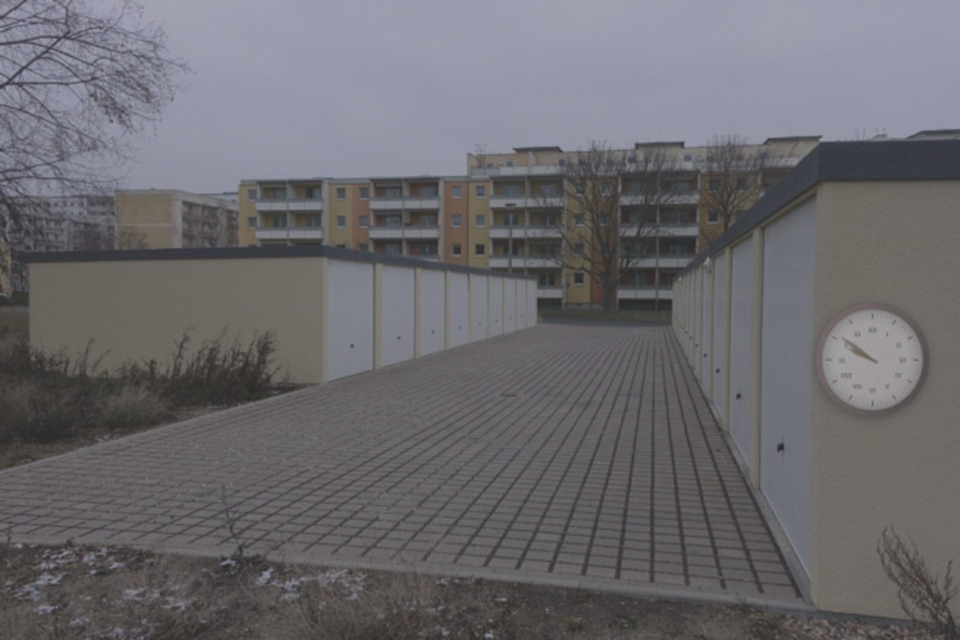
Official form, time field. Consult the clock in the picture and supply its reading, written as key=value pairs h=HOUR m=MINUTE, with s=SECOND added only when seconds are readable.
h=9 m=51
